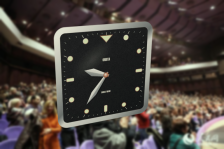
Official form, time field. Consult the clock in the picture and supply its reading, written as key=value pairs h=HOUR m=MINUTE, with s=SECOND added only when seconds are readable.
h=9 m=36
